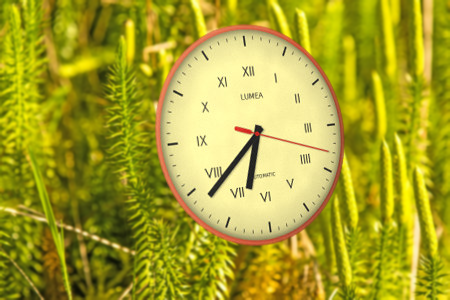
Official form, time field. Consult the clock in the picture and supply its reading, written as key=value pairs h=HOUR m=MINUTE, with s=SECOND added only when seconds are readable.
h=6 m=38 s=18
